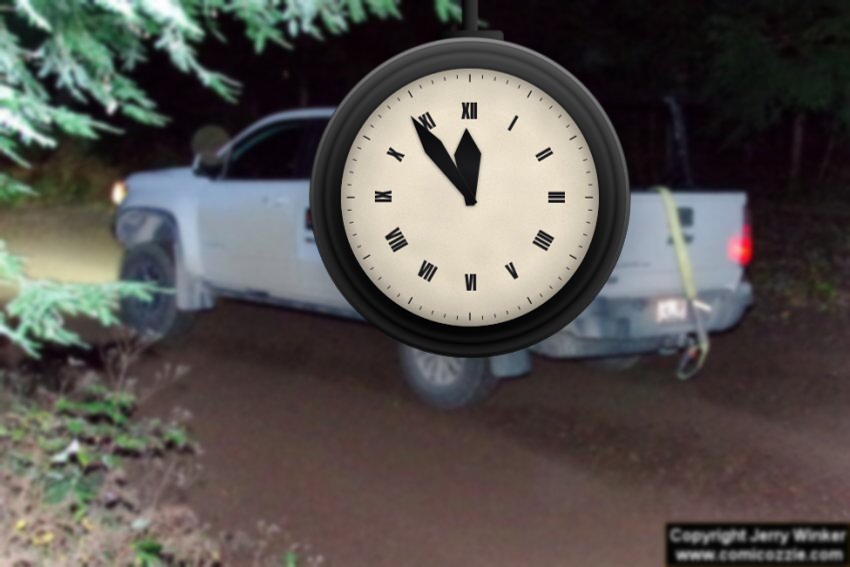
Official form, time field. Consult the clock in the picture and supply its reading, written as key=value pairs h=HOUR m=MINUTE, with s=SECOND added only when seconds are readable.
h=11 m=54
